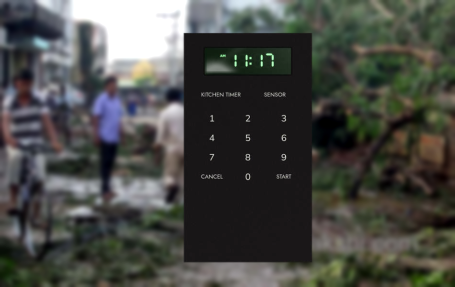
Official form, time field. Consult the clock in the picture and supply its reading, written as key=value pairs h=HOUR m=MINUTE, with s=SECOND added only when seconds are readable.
h=11 m=17
